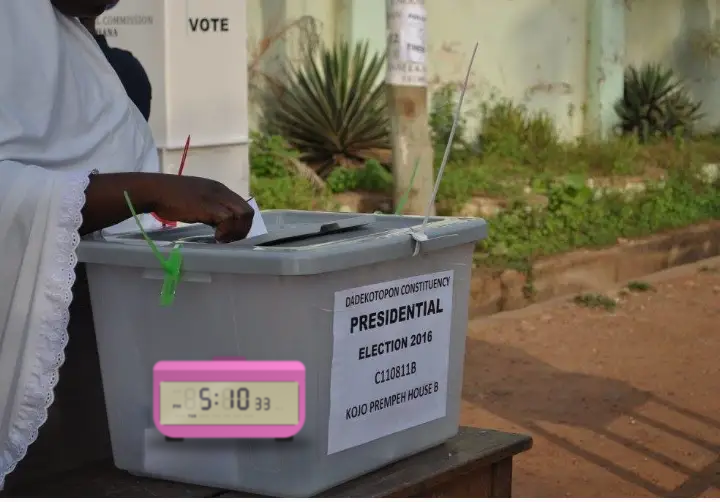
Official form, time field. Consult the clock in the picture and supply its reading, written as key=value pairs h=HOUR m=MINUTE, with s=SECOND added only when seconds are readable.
h=5 m=10 s=33
